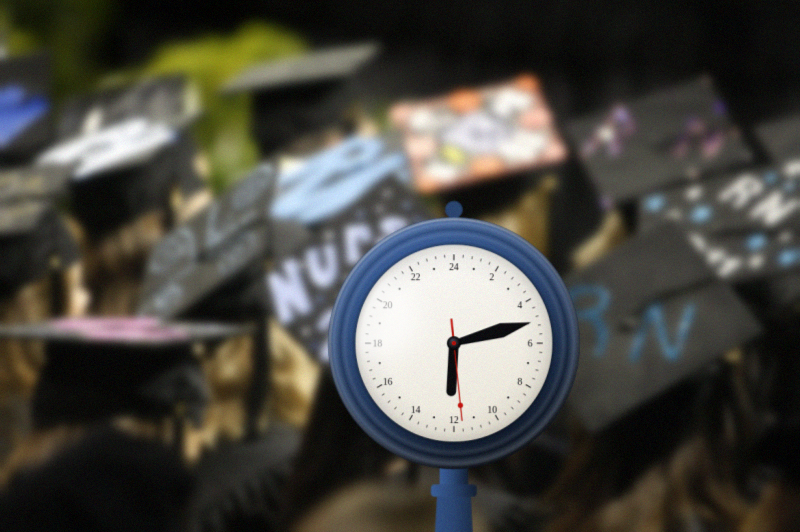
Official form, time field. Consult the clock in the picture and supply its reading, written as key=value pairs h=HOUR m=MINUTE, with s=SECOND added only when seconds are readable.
h=12 m=12 s=29
